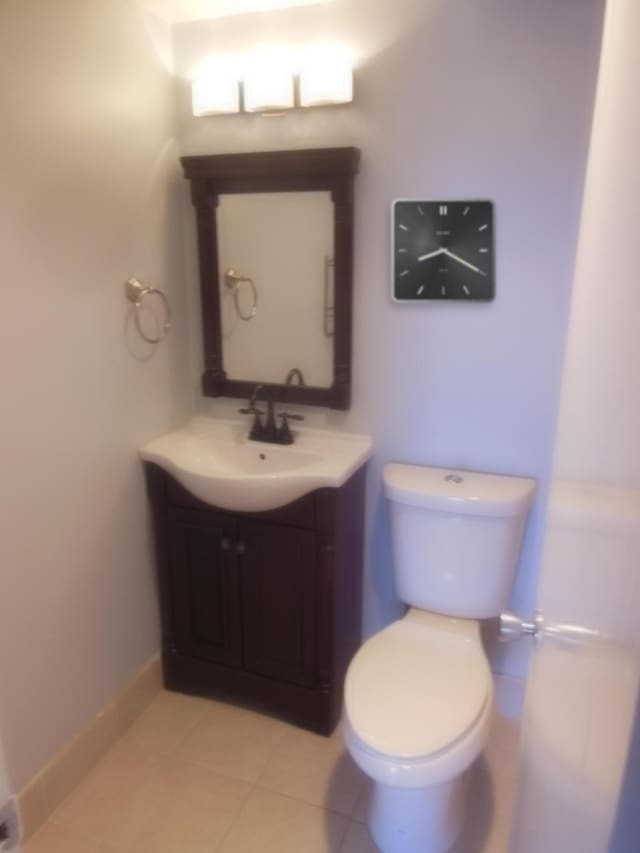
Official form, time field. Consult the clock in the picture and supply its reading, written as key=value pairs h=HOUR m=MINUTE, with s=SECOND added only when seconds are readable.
h=8 m=20
